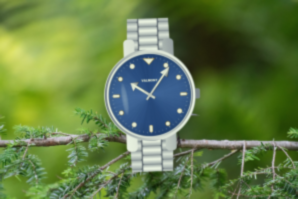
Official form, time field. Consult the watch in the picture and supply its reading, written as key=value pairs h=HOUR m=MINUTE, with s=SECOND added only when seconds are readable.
h=10 m=6
